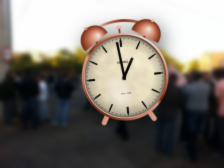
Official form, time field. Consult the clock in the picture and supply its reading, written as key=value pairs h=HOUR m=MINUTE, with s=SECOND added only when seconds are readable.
h=12 m=59
